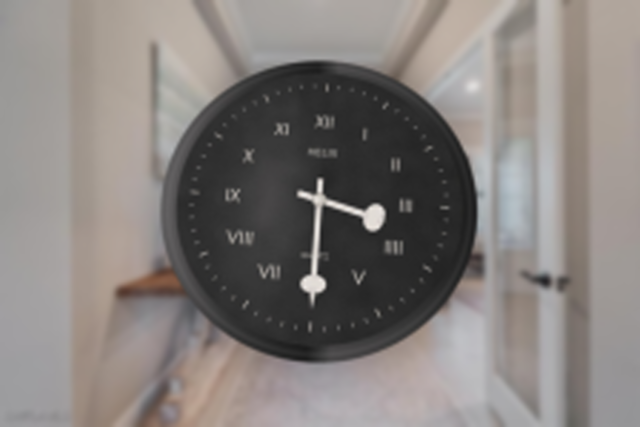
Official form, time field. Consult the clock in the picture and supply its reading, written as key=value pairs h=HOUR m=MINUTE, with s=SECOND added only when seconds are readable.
h=3 m=30
